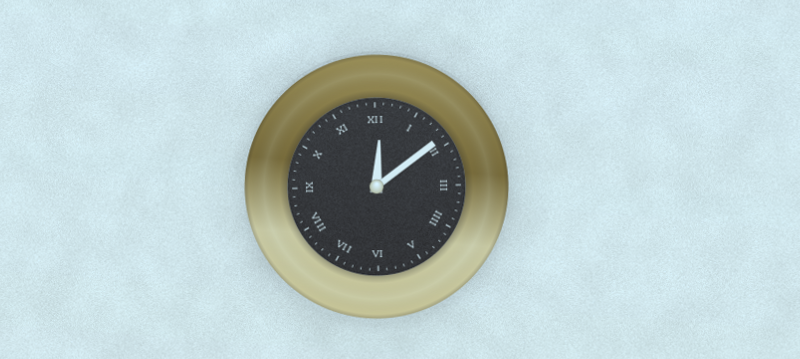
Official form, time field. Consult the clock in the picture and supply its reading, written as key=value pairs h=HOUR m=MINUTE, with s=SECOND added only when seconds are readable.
h=12 m=9
